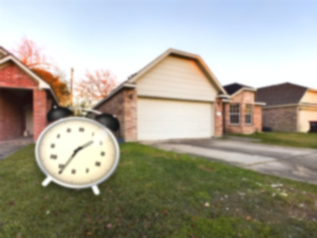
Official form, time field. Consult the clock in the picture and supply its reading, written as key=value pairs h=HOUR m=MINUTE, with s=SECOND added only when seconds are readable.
h=1 m=34
